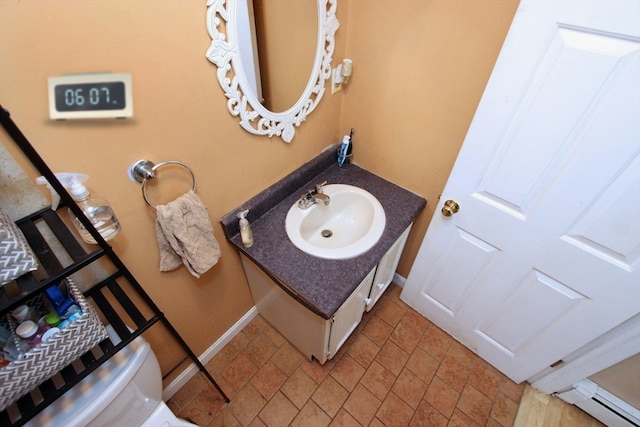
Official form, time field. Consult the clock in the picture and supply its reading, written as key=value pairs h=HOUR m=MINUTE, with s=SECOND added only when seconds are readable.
h=6 m=7
